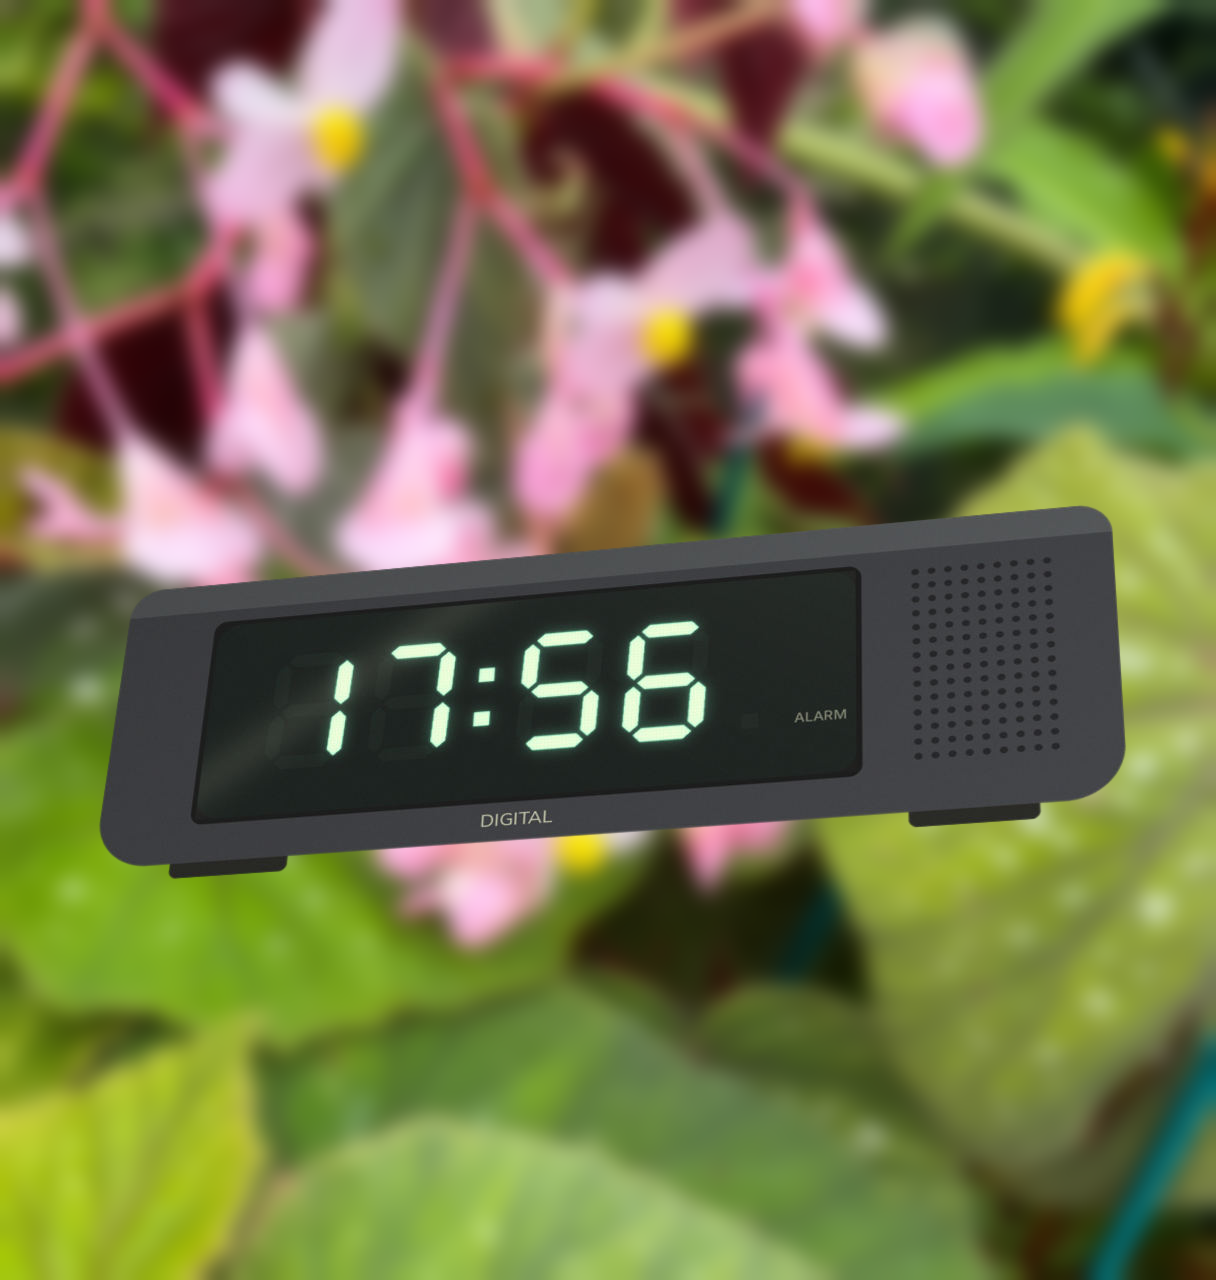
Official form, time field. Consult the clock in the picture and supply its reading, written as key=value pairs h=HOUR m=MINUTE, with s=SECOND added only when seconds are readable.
h=17 m=56
